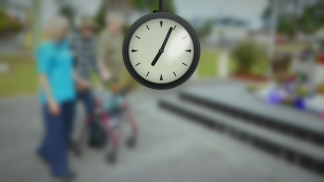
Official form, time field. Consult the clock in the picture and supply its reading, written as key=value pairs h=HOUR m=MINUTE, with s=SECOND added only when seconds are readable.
h=7 m=4
